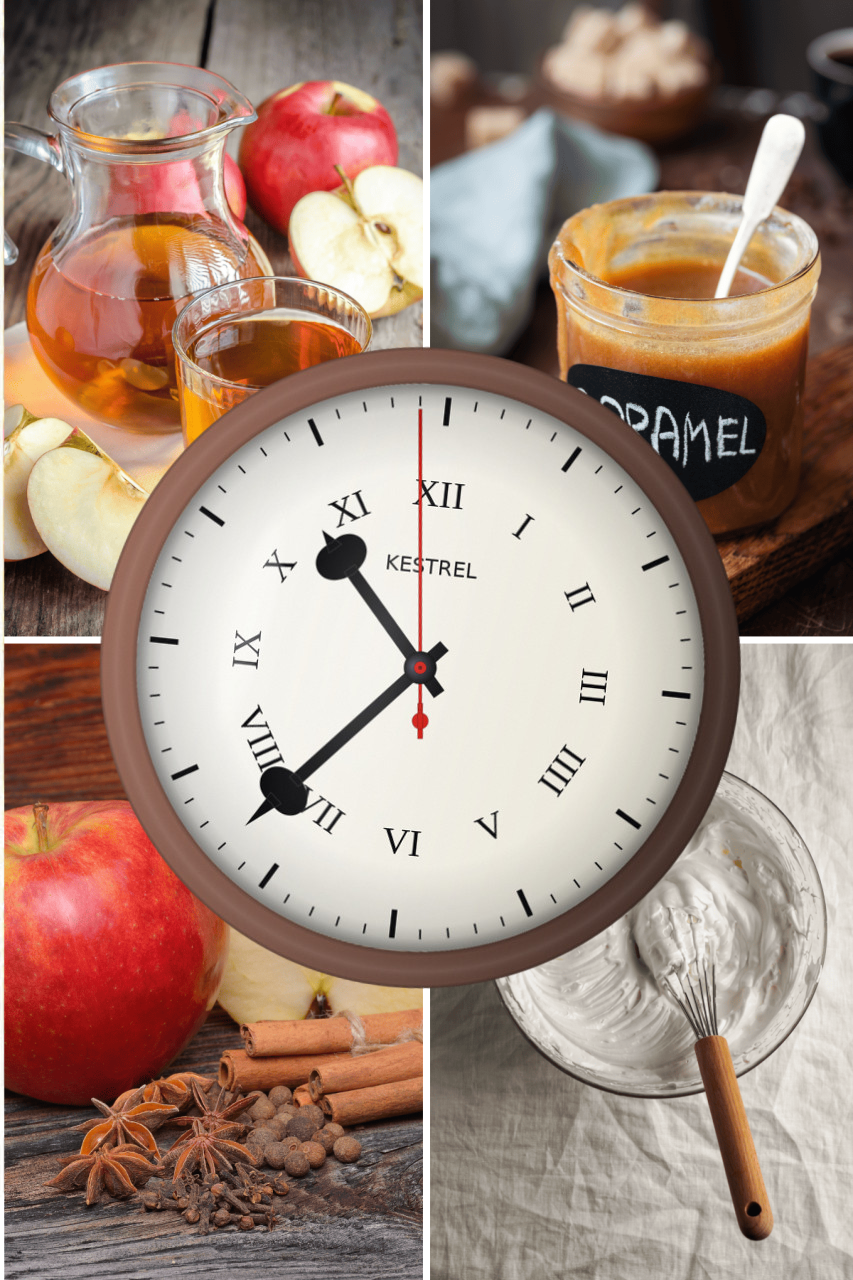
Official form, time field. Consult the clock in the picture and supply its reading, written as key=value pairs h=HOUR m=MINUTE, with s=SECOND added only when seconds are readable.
h=10 m=36 s=59
